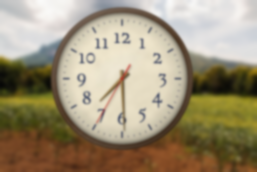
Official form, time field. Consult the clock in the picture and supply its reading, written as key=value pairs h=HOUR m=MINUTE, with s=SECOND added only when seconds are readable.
h=7 m=29 s=35
